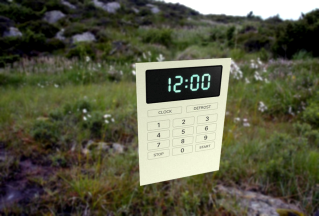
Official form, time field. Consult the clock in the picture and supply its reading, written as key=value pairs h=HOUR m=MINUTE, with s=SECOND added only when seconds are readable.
h=12 m=0
